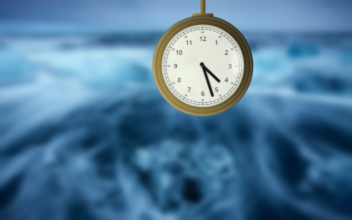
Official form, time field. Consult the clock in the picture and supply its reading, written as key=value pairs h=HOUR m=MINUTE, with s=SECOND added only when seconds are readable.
h=4 m=27
